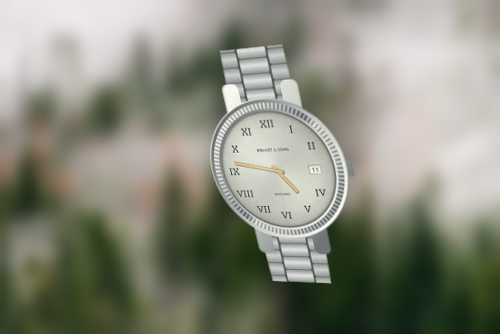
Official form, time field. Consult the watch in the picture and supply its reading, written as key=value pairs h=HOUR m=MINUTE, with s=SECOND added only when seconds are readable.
h=4 m=47
